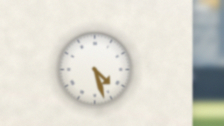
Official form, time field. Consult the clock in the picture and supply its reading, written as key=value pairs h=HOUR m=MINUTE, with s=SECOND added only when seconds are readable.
h=4 m=27
